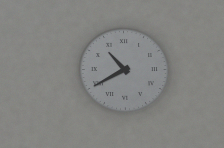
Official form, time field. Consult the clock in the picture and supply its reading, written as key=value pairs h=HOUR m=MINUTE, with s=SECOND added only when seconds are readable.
h=10 m=40
